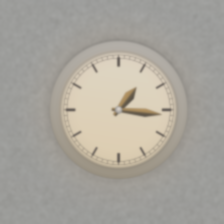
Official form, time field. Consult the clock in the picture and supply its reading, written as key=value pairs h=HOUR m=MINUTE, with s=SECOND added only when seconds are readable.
h=1 m=16
